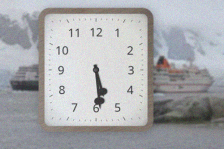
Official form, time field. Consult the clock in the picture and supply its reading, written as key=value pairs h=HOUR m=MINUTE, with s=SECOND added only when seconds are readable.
h=5 m=29
